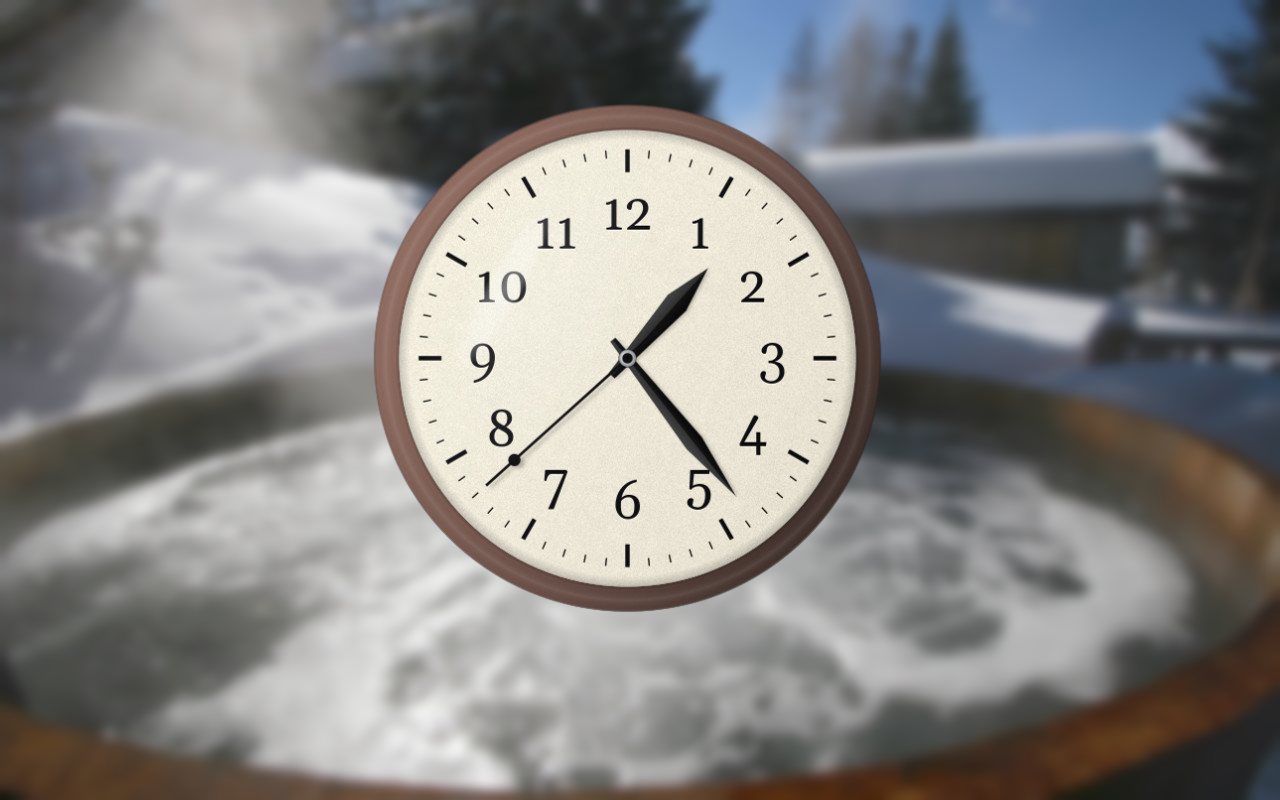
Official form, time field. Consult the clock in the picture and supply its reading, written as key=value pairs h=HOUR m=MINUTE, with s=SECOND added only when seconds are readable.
h=1 m=23 s=38
